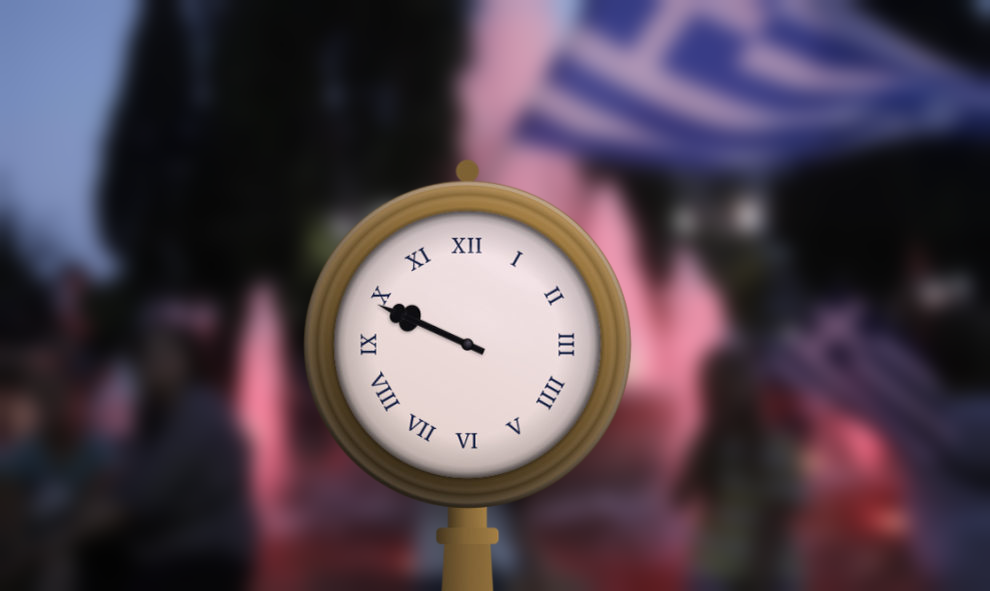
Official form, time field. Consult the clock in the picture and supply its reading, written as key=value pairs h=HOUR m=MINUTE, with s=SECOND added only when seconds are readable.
h=9 m=49
